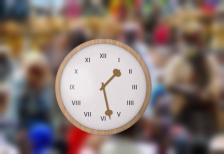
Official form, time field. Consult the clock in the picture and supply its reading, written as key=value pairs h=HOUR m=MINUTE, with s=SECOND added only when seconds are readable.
h=1 m=28
